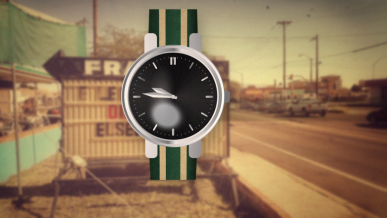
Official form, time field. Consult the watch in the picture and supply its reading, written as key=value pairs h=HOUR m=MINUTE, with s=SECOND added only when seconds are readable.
h=9 m=46
